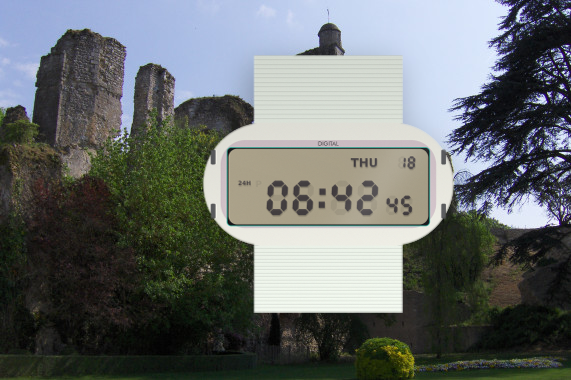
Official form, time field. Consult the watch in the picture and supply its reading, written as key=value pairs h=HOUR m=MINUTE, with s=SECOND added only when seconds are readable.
h=6 m=42 s=45
